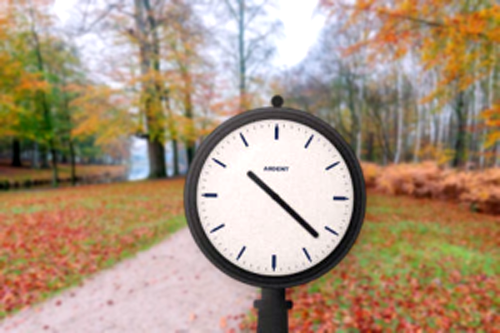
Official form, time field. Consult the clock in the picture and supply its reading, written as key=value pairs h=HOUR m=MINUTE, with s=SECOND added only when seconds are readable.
h=10 m=22
